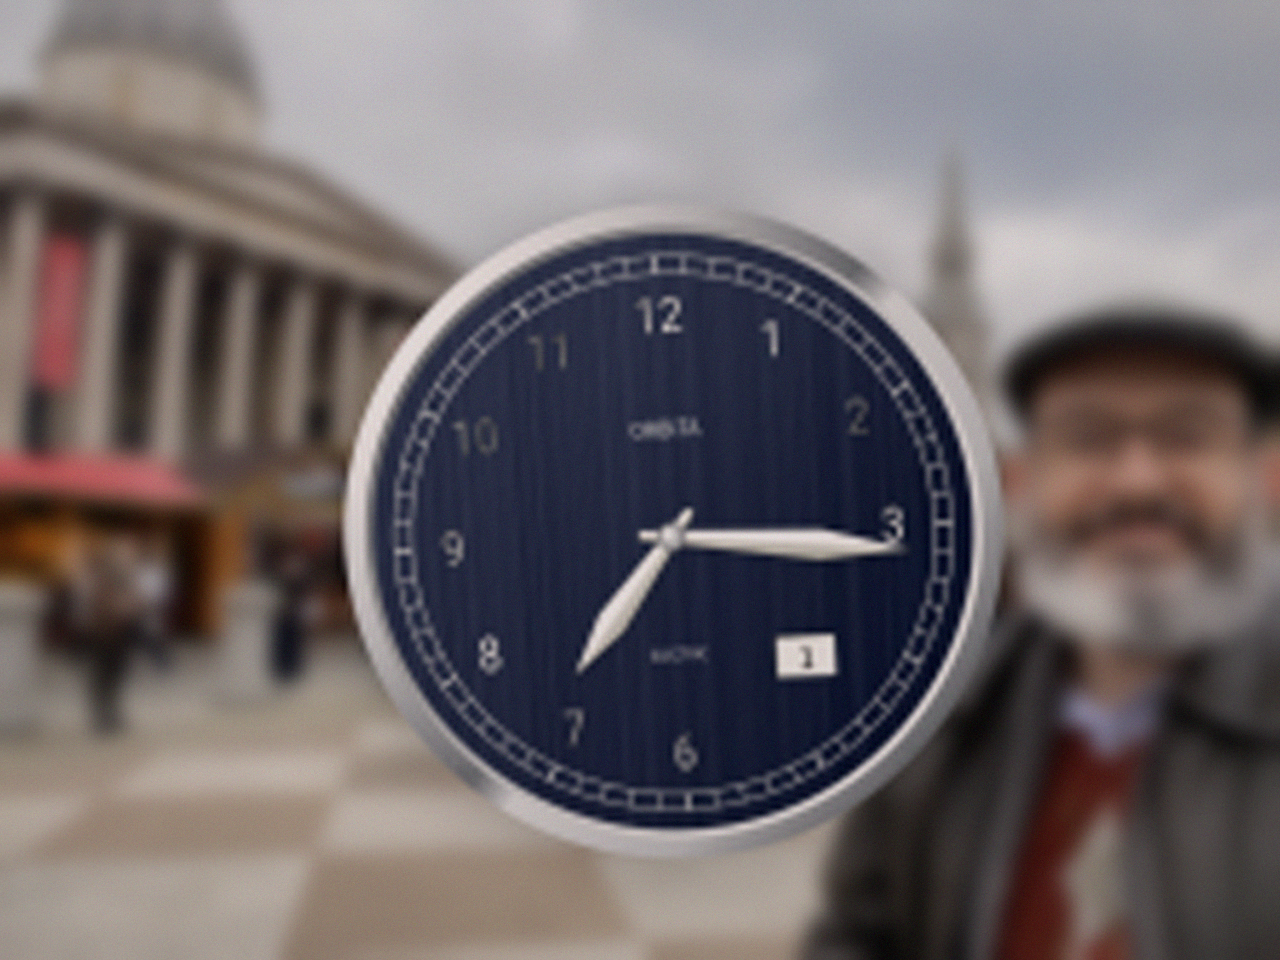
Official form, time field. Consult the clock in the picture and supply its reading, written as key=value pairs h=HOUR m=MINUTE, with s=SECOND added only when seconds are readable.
h=7 m=16
